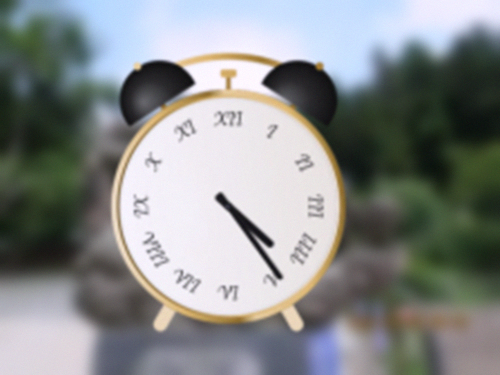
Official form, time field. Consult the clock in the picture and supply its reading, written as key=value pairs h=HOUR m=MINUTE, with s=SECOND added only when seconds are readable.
h=4 m=24
